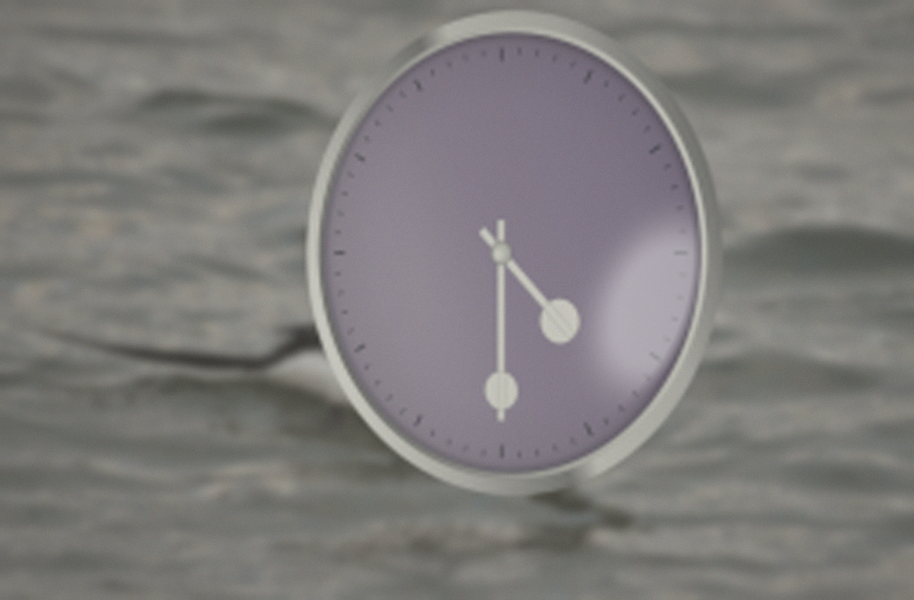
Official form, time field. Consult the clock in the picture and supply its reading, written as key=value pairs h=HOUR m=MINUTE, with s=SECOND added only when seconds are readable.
h=4 m=30
